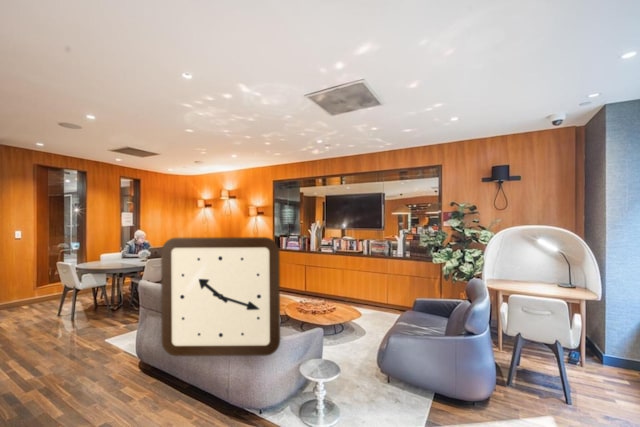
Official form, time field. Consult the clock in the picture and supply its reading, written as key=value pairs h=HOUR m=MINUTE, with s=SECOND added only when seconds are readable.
h=10 m=18
